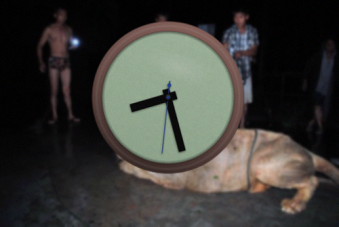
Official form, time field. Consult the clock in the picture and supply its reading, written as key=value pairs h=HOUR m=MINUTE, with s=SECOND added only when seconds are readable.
h=8 m=27 s=31
